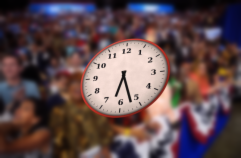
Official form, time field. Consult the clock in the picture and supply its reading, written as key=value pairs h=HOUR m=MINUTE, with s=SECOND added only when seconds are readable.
h=6 m=27
